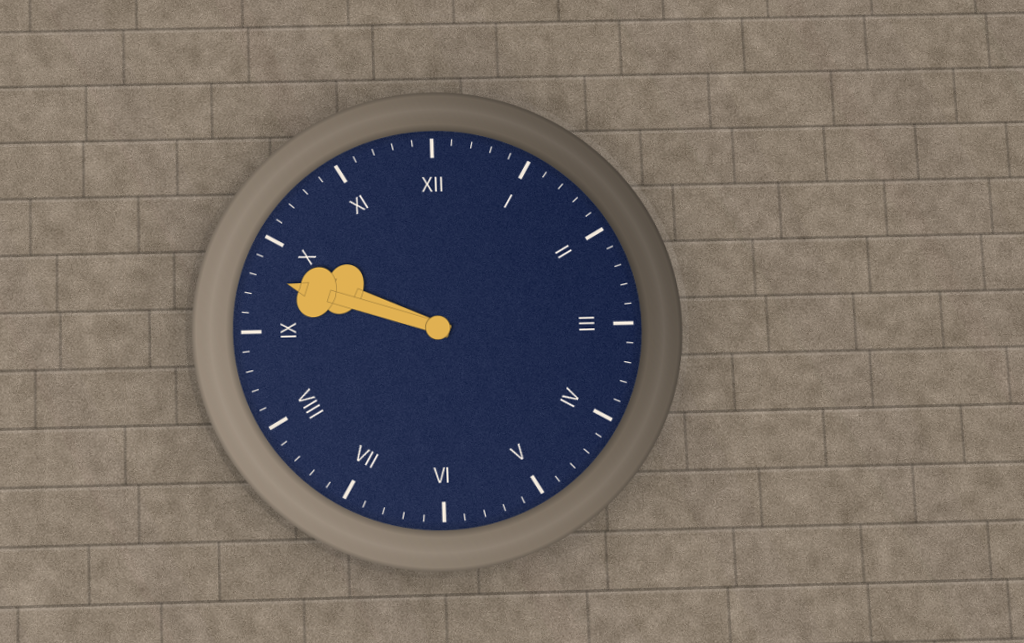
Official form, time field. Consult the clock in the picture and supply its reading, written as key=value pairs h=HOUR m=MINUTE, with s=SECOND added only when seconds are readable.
h=9 m=48
